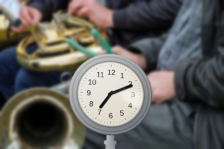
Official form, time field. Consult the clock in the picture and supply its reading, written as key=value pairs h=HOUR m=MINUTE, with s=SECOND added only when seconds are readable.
h=7 m=11
